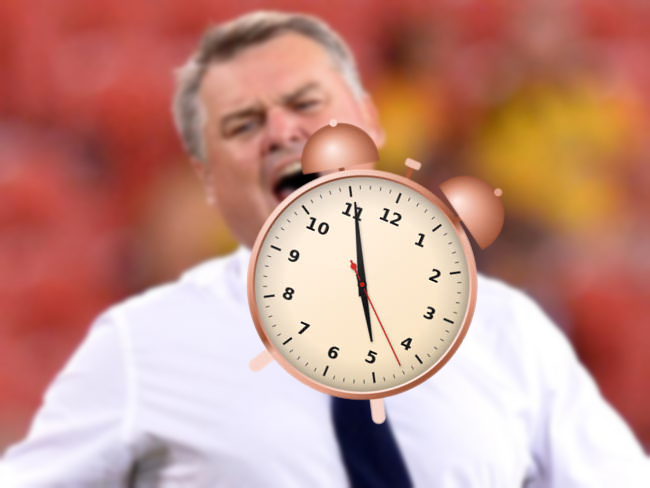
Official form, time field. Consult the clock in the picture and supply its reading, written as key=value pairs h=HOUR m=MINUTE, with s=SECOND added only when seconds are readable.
h=4 m=55 s=22
